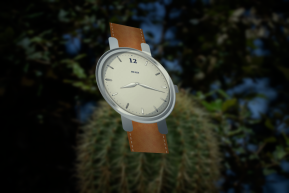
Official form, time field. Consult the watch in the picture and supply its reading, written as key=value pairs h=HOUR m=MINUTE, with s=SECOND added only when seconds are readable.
h=8 m=17
